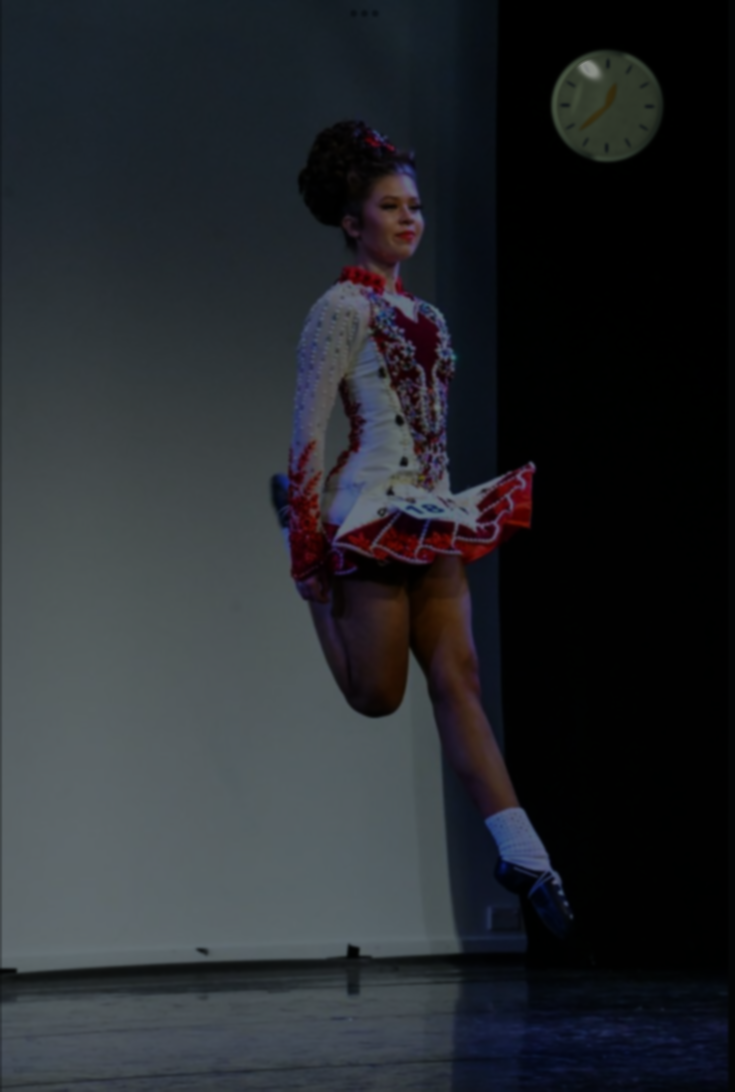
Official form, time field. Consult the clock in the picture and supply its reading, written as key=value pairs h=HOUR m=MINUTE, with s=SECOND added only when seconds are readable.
h=12 m=38
